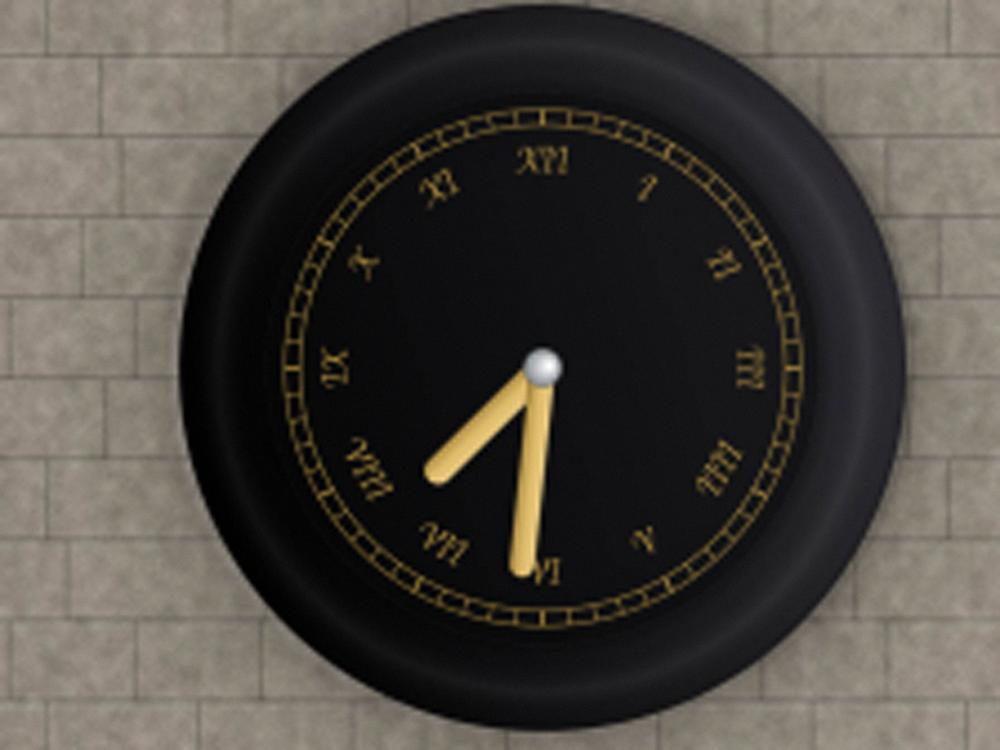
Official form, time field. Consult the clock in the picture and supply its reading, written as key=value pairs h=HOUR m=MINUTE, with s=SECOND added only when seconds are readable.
h=7 m=31
